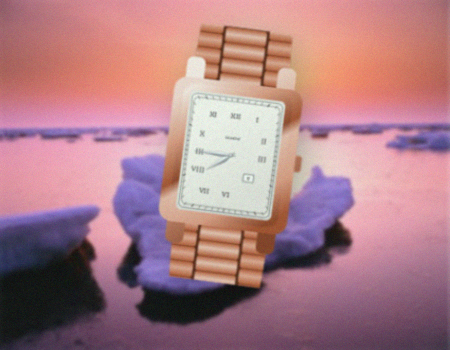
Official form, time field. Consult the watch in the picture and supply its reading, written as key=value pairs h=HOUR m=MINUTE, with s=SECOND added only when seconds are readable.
h=7 m=45
